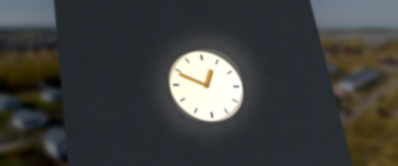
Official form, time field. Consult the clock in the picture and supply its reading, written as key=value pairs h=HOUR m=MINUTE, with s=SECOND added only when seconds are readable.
h=12 m=49
